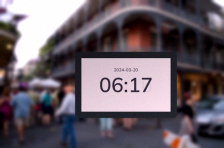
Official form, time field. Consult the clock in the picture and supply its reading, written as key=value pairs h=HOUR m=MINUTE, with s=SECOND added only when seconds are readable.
h=6 m=17
